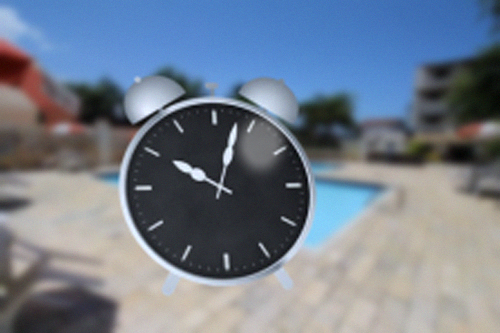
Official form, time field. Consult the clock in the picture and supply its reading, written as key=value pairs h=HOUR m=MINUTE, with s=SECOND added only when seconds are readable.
h=10 m=3
